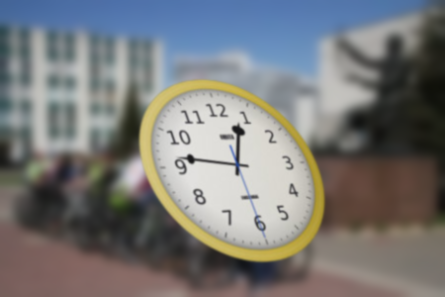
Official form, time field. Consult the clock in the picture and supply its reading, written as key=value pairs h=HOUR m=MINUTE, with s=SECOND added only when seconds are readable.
h=12 m=46 s=30
